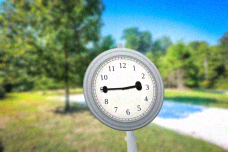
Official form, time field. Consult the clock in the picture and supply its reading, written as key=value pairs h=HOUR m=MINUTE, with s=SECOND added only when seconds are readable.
h=2 m=45
